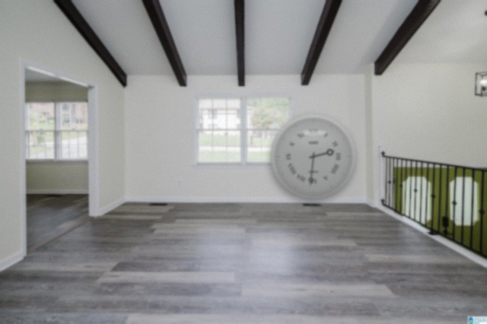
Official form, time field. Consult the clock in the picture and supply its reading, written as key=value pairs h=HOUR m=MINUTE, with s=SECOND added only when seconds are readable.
h=2 m=31
